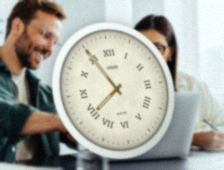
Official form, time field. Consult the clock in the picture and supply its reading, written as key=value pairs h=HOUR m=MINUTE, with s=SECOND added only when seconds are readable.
h=7 m=55
